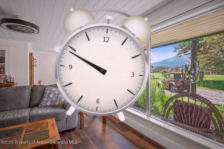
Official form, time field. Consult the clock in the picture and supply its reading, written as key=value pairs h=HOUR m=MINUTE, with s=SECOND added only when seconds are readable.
h=9 m=49
